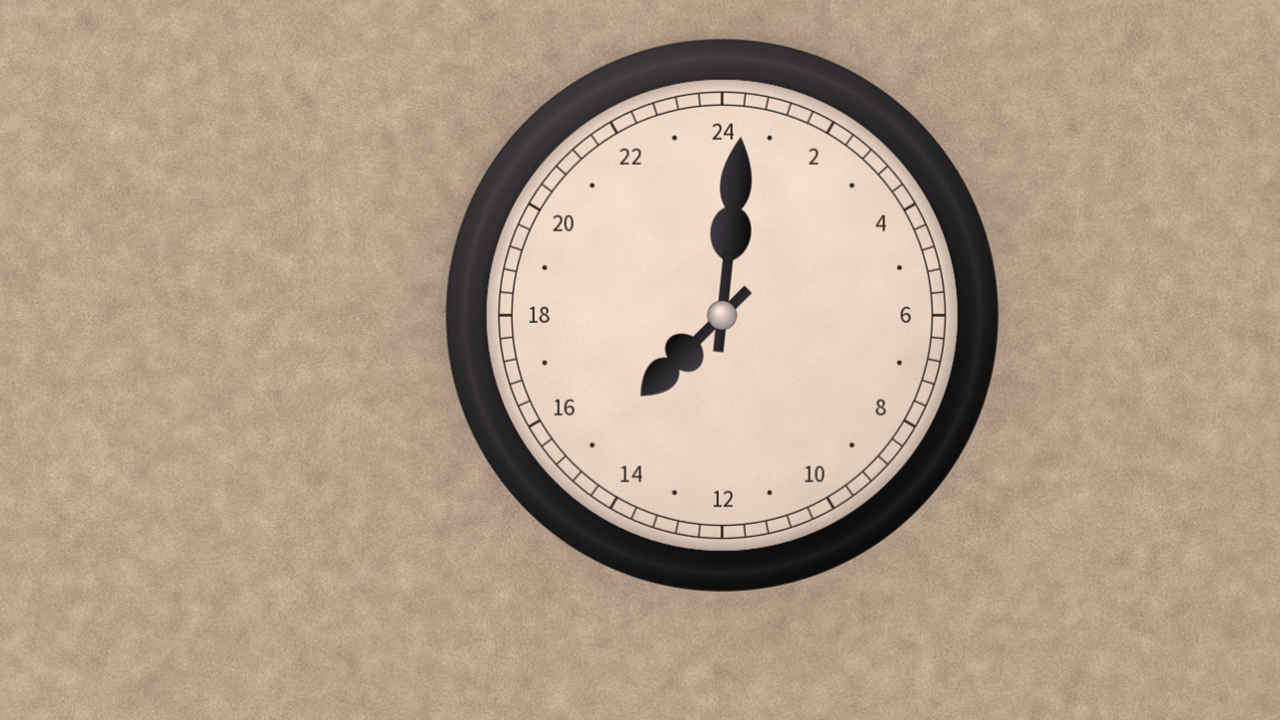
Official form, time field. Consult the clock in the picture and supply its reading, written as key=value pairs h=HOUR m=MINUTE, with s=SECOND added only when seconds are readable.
h=15 m=1
